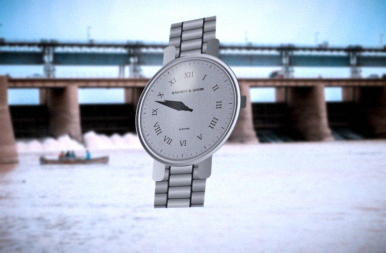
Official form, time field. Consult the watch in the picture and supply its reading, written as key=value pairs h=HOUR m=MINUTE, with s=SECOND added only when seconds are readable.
h=9 m=48
